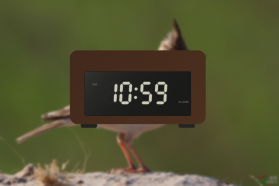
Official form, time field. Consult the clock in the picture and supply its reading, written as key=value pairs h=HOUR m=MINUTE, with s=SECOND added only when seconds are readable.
h=10 m=59
